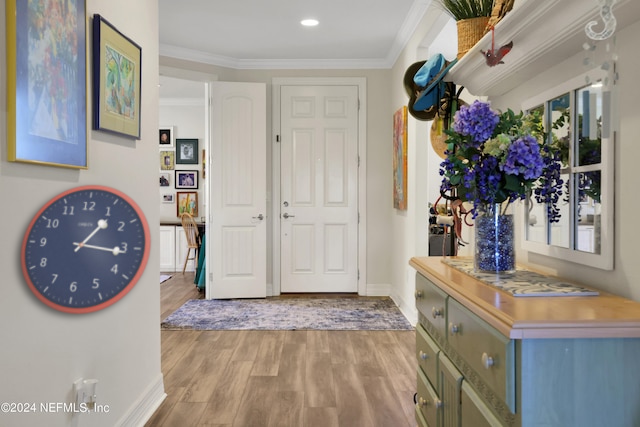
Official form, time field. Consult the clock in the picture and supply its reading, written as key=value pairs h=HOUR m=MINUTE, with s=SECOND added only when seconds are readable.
h=1 m=16
